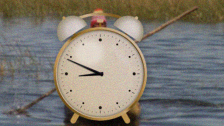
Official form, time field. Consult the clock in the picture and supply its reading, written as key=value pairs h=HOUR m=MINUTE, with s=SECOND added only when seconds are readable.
h=8 m=49
